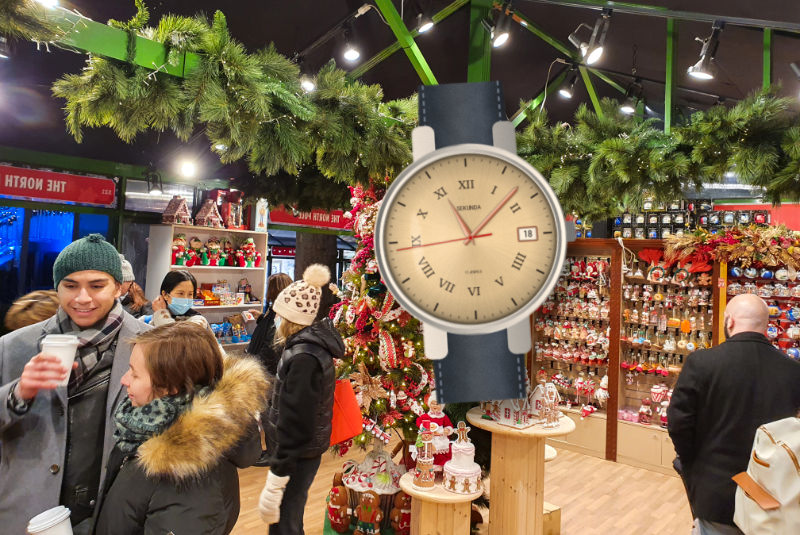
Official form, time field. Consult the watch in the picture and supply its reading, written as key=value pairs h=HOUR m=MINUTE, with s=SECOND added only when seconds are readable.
h=11 m=7 s=44
